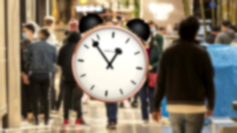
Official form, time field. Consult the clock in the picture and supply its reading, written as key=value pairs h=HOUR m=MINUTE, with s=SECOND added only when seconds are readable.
h=12 m=53
